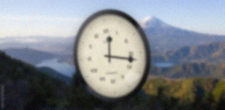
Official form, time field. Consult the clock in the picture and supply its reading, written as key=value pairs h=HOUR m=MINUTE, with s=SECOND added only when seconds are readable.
h=12 m=17
